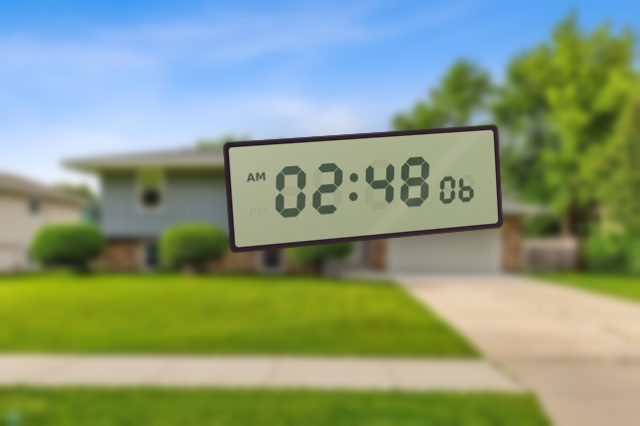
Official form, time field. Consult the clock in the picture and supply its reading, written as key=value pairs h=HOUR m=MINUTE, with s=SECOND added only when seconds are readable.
h=2 m=48 s=6
